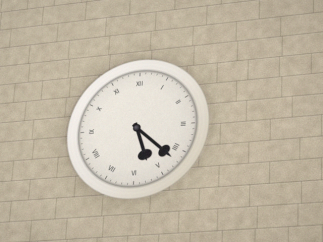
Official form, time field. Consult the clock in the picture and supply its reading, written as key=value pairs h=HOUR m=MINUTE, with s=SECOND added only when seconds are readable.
h=5 m=22
